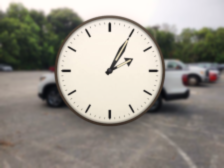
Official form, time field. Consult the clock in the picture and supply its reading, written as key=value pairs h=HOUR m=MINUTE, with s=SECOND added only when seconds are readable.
h=2 m=5
